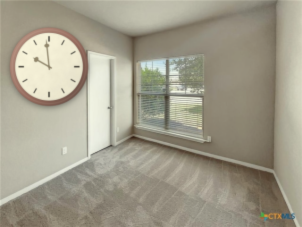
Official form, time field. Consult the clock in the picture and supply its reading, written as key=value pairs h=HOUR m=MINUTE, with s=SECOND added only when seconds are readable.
h=9 m=59
